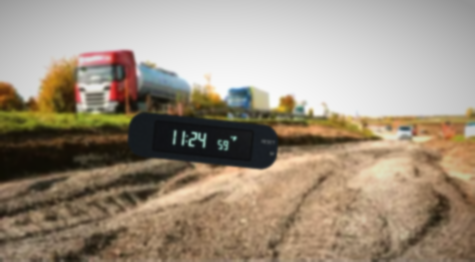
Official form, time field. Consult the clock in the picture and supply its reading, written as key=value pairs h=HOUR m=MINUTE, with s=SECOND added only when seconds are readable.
h=11 m=24
